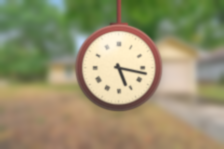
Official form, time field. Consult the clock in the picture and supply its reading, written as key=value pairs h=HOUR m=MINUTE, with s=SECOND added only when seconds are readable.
h=5 m=17
